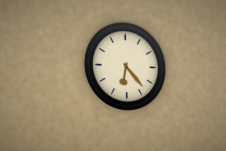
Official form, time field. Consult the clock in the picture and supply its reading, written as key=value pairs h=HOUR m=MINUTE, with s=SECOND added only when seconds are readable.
h=6 m=23
